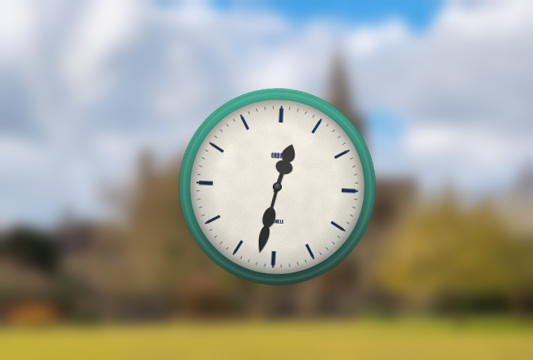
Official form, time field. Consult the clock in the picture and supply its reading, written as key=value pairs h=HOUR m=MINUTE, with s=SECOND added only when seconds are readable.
h=12 m=32
